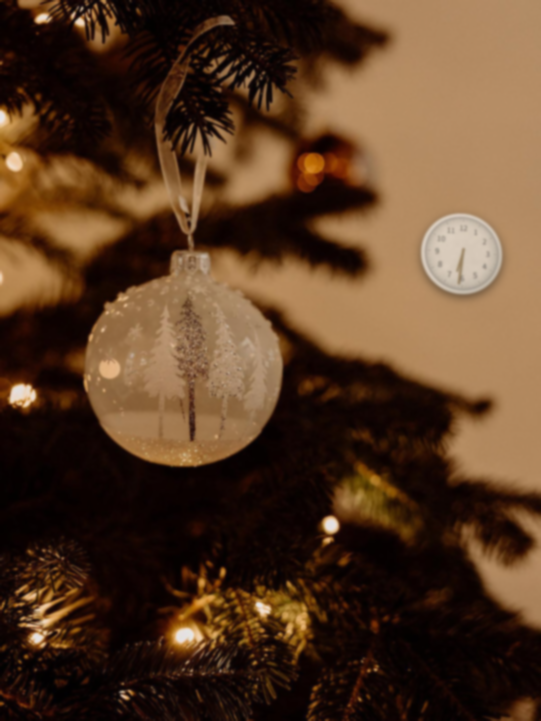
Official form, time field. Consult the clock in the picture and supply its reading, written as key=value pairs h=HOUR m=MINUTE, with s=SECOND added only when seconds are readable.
h=6 m=31
